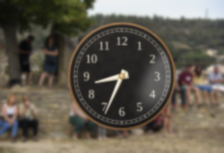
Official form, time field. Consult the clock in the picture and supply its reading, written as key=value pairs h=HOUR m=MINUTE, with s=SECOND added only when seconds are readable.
h=8 m=34
